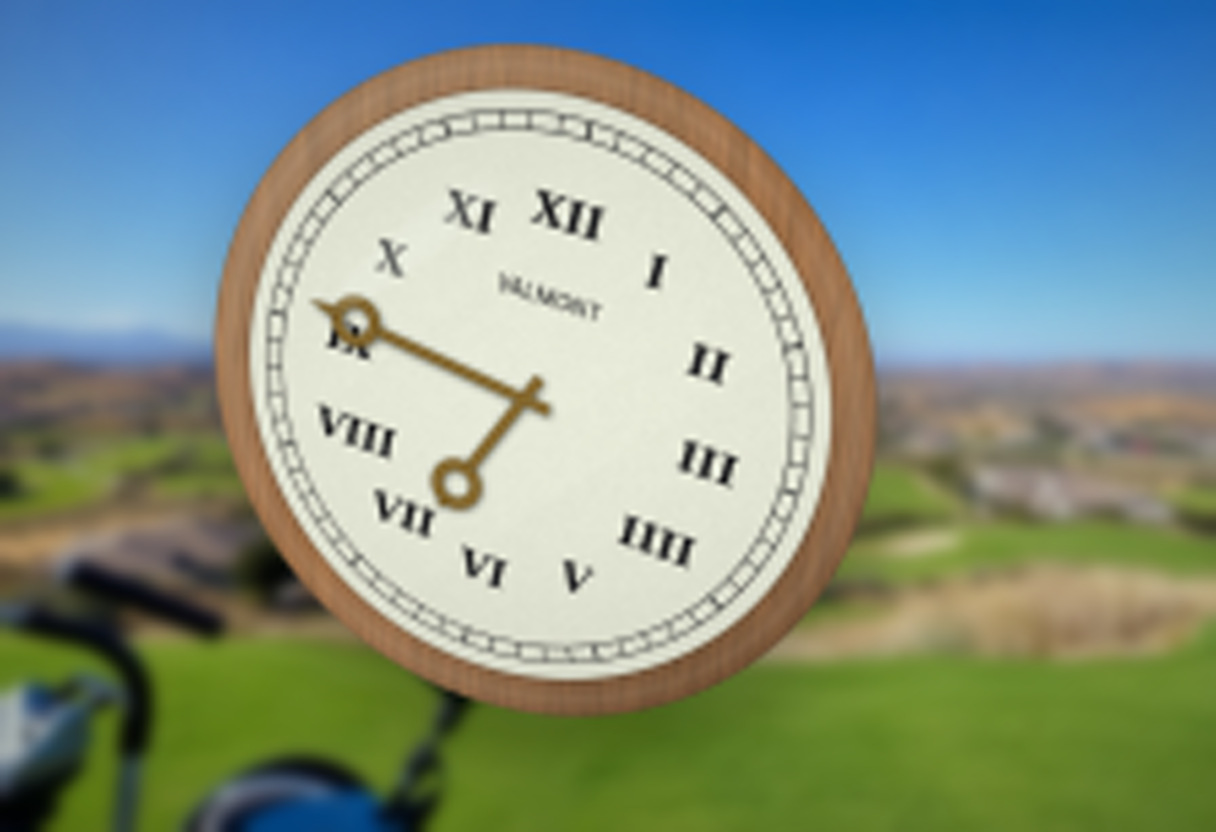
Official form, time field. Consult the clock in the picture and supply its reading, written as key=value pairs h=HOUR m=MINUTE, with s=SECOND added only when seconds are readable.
h=6 m=46
